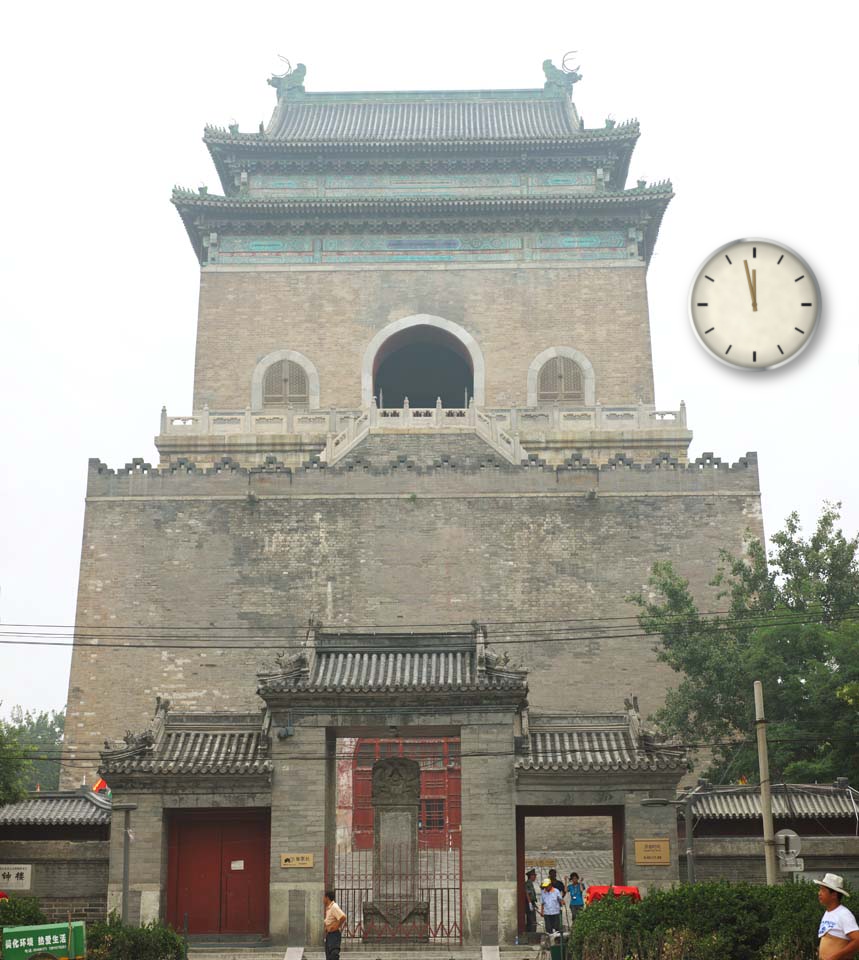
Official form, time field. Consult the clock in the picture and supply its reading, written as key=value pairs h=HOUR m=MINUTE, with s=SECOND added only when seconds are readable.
h=11 m=58
